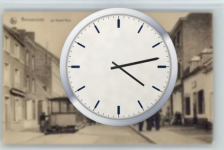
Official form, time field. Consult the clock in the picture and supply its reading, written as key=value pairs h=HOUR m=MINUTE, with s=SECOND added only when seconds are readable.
h=4 m=13
